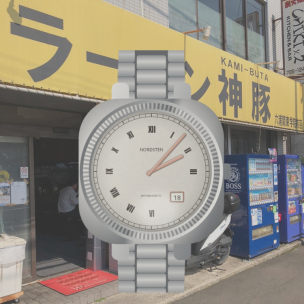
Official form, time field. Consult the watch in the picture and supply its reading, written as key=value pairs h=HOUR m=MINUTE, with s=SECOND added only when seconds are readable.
h=2 m=7
